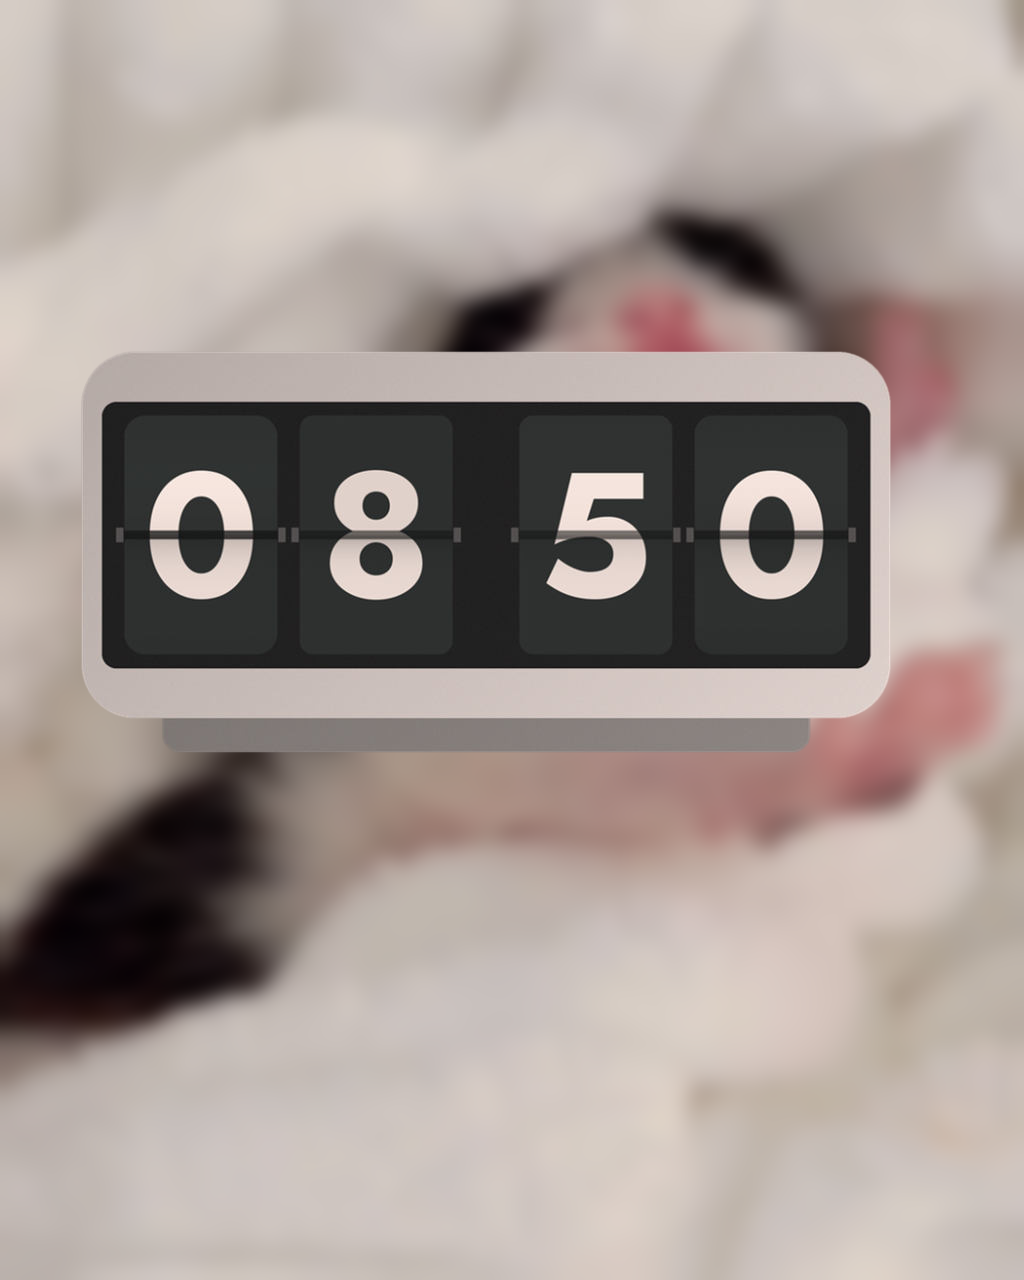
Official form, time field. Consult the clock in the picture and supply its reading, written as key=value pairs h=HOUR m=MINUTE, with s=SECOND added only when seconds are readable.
h=8 m=50
